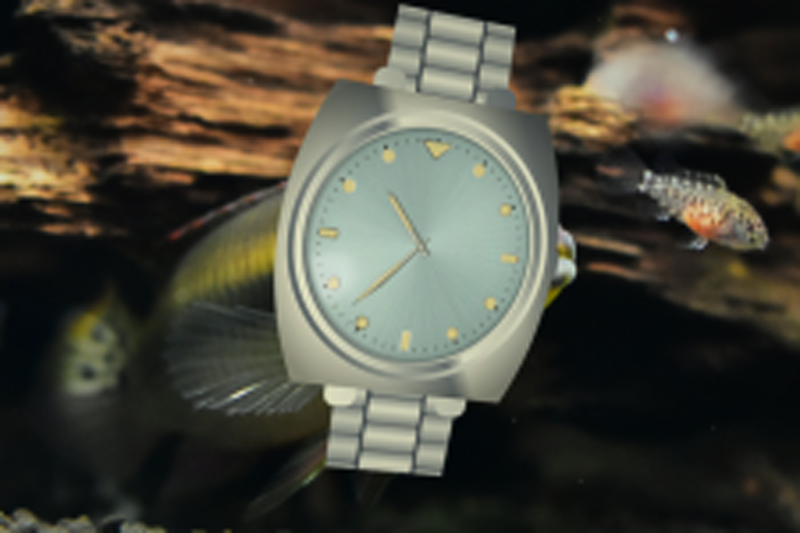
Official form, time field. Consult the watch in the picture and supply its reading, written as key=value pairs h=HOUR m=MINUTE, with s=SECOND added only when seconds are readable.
h=10 m=37
